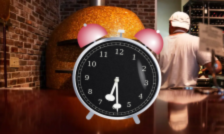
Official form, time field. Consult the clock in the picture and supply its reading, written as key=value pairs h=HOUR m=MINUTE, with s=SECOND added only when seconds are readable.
h=6 m=29
